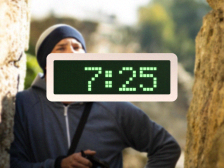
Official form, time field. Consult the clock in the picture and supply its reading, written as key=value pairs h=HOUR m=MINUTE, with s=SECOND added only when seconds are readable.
h=7 m=25
